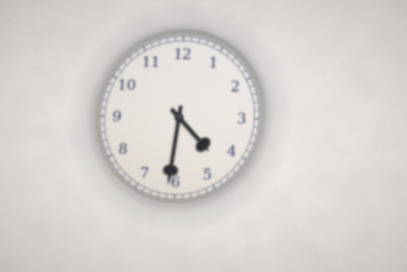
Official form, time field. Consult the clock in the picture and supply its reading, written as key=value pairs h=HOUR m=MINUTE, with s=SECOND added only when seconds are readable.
h=4 m=31
